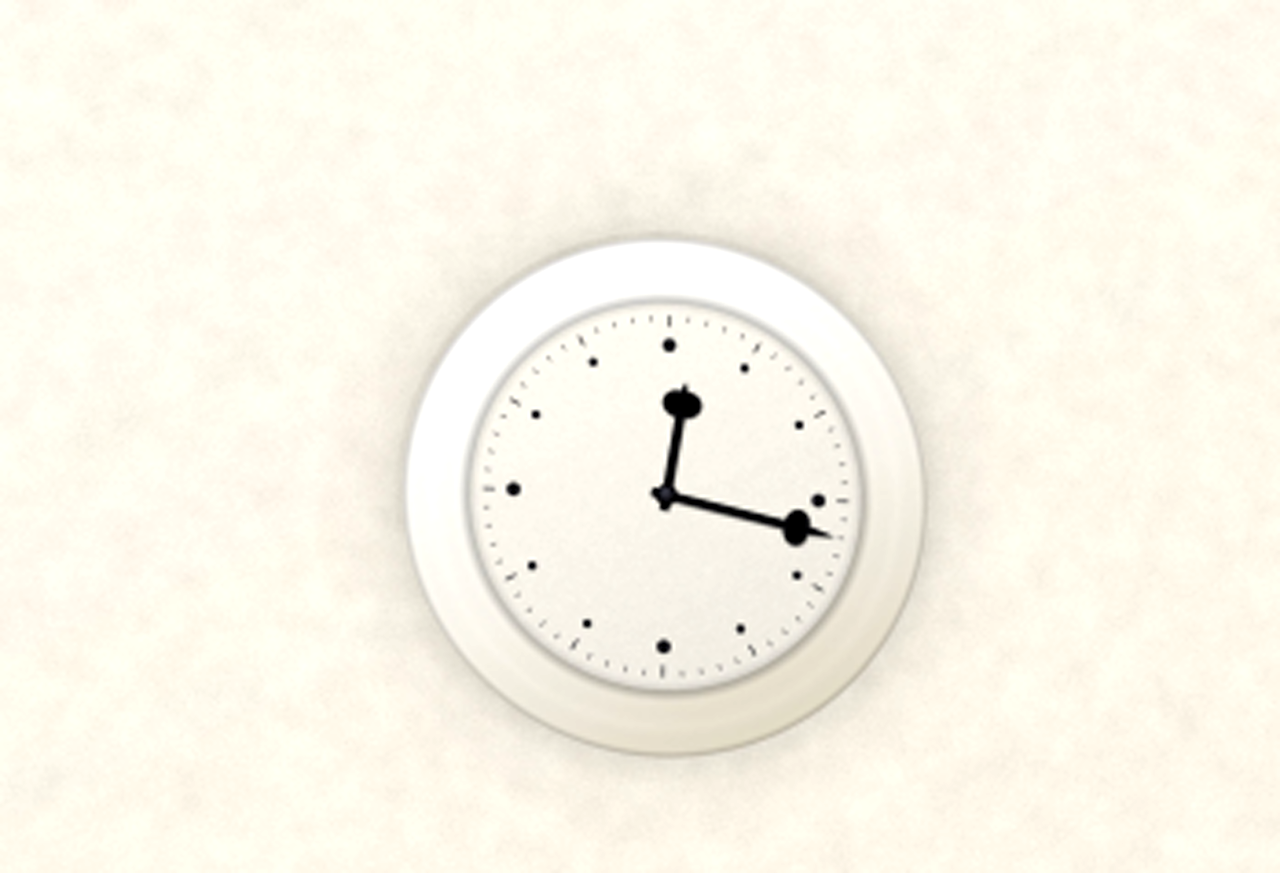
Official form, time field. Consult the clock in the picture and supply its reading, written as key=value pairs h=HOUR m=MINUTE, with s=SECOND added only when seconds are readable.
h=12 m=17
